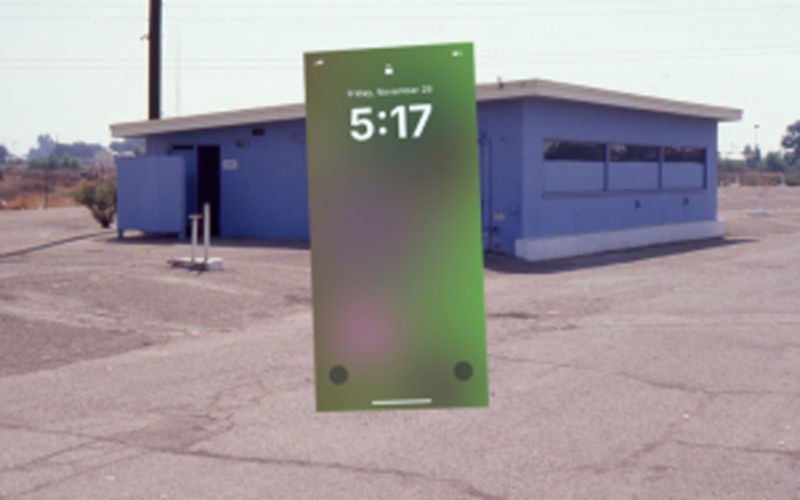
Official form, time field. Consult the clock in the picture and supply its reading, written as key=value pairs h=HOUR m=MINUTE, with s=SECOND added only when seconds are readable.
h=5 m=17
